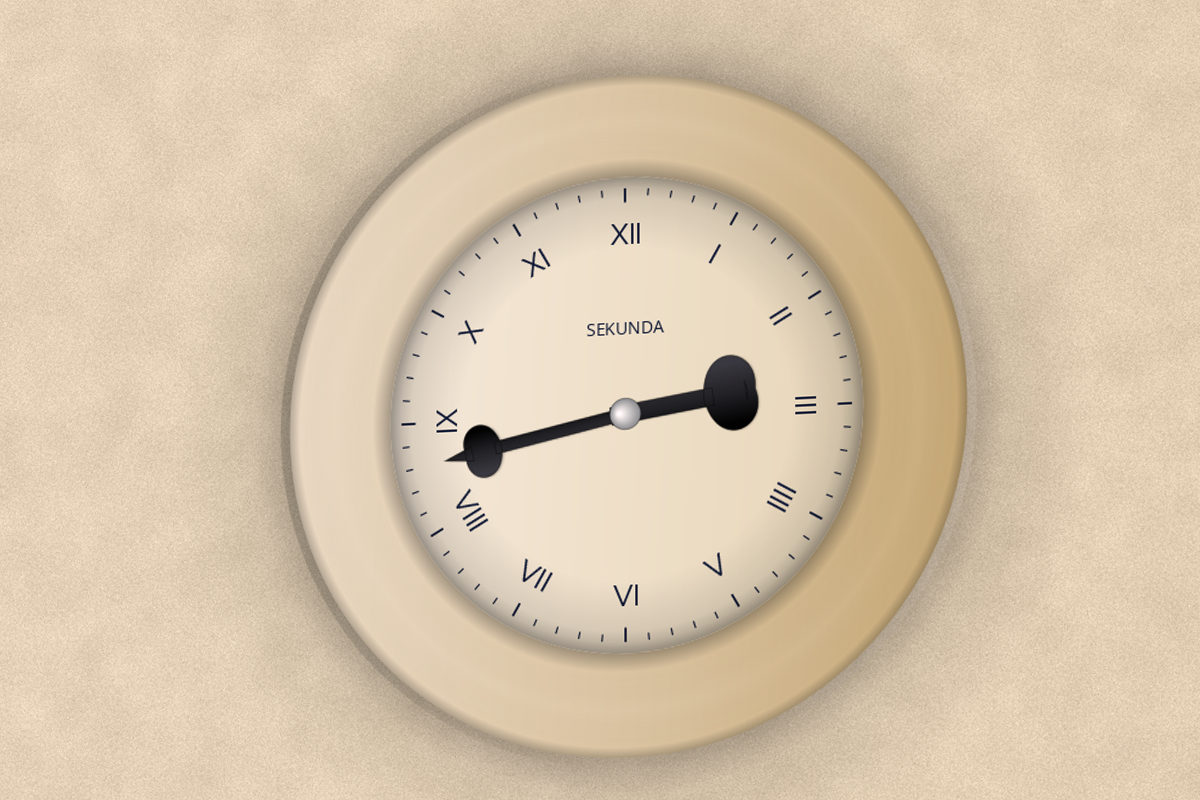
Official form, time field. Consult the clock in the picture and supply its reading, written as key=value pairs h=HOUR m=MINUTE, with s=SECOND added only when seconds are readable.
h=2 m=43
